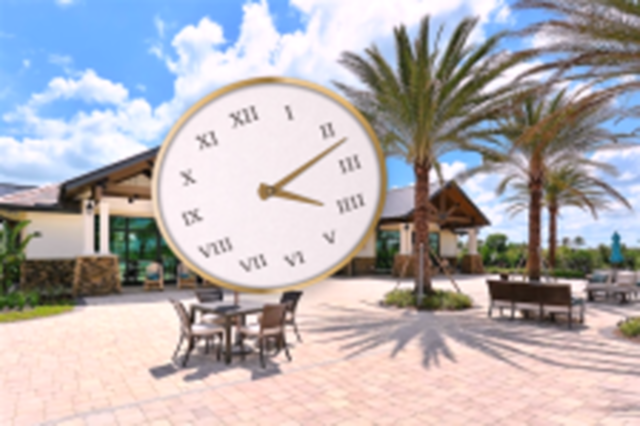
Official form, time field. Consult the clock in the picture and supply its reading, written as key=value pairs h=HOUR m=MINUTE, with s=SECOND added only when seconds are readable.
h=4 m=12
